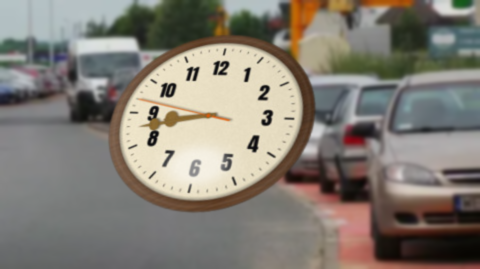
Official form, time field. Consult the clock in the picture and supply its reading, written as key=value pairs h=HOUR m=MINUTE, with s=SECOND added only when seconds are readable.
h=8 m=42 s=47
